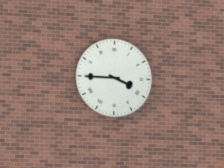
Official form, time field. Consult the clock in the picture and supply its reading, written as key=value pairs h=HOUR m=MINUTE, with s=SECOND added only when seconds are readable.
h=3 m=45
